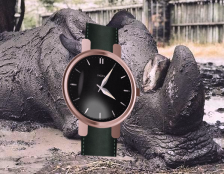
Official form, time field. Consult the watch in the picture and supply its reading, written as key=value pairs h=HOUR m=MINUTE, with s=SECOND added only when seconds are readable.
h=4 m=5
